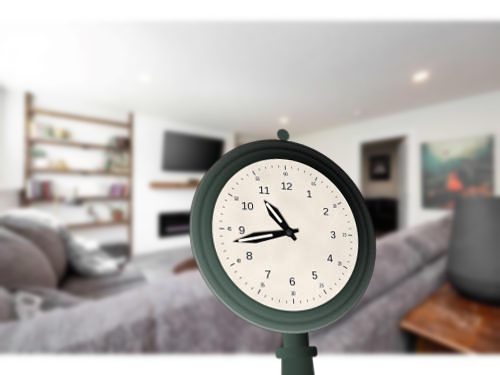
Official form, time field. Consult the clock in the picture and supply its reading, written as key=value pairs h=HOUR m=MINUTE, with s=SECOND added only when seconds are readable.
h=10 m=43
